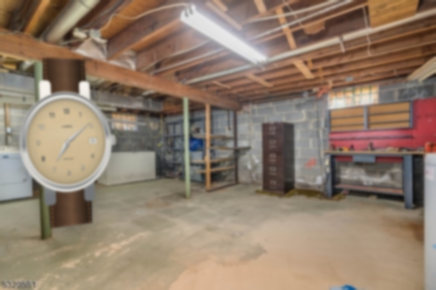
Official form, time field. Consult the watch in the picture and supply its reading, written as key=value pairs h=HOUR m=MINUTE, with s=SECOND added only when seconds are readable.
h=7 m=9
